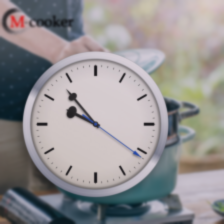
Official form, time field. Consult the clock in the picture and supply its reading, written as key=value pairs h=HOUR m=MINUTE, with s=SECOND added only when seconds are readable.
h=9 m=53 s=21
